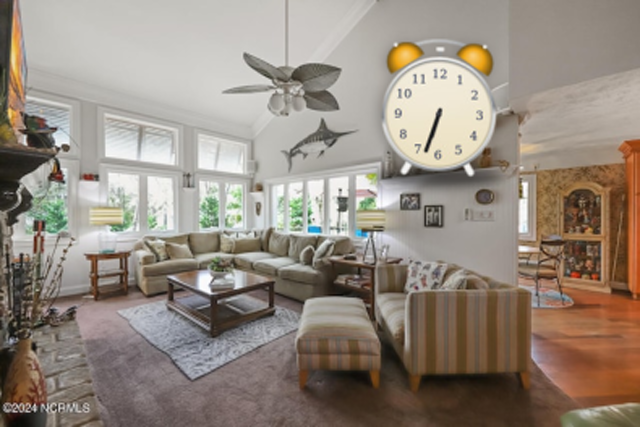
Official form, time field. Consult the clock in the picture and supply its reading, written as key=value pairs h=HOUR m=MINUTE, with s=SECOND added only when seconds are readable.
h=6 m=33
